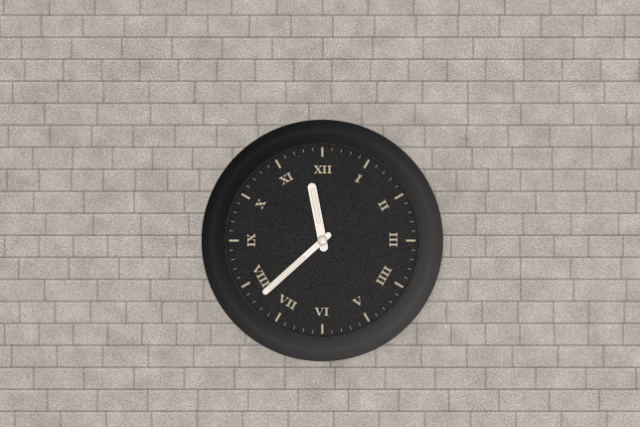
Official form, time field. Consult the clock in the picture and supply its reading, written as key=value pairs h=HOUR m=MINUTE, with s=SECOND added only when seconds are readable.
h=11 m=38
